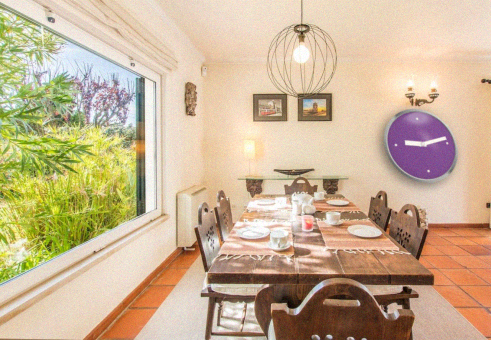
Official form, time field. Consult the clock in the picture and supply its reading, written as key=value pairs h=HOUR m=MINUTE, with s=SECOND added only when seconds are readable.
h=9 m=13
